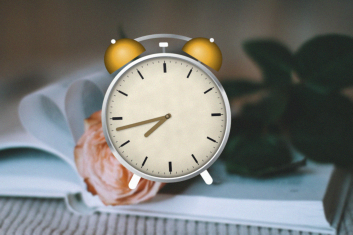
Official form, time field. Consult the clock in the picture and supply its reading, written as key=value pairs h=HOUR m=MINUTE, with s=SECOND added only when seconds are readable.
h=7 m=43
